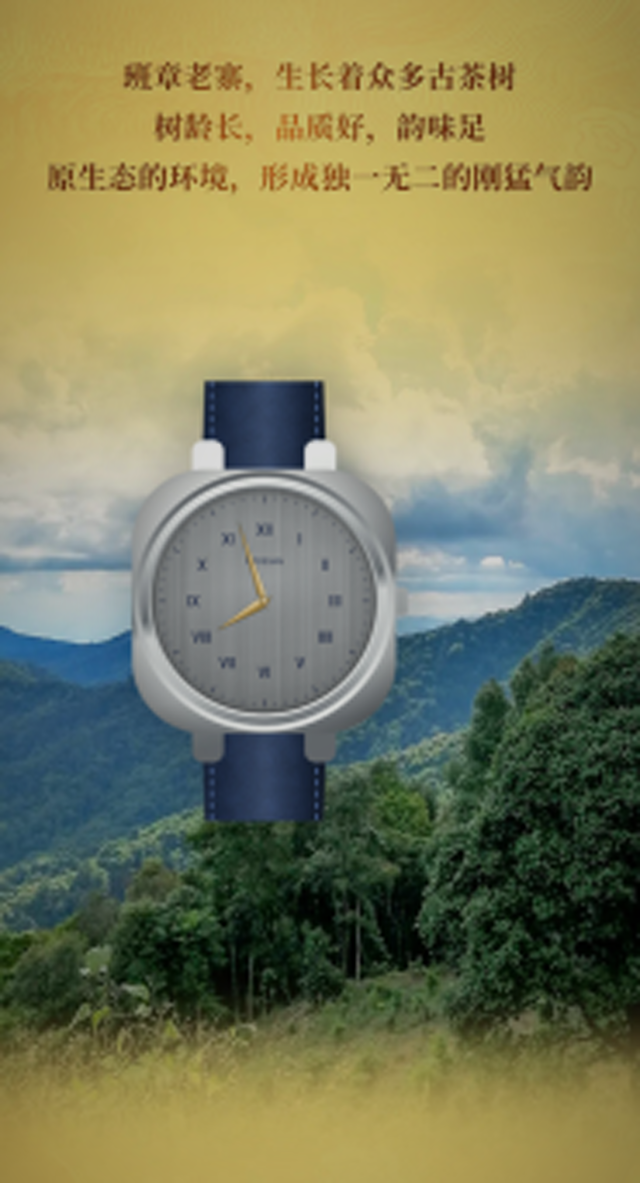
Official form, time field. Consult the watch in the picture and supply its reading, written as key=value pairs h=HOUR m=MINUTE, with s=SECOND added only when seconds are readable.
h=7 m=57
